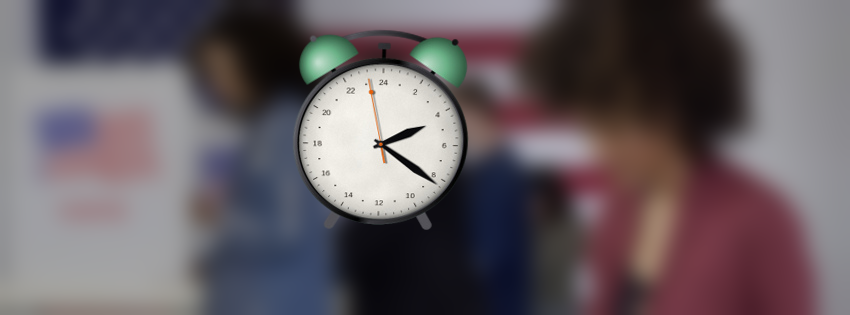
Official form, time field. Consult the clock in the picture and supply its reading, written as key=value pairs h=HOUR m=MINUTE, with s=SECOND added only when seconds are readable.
h=4 m=20 s=58
